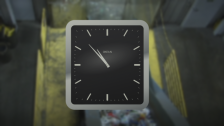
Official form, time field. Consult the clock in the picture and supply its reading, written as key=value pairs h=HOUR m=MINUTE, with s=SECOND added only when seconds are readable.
h=10 m=53
